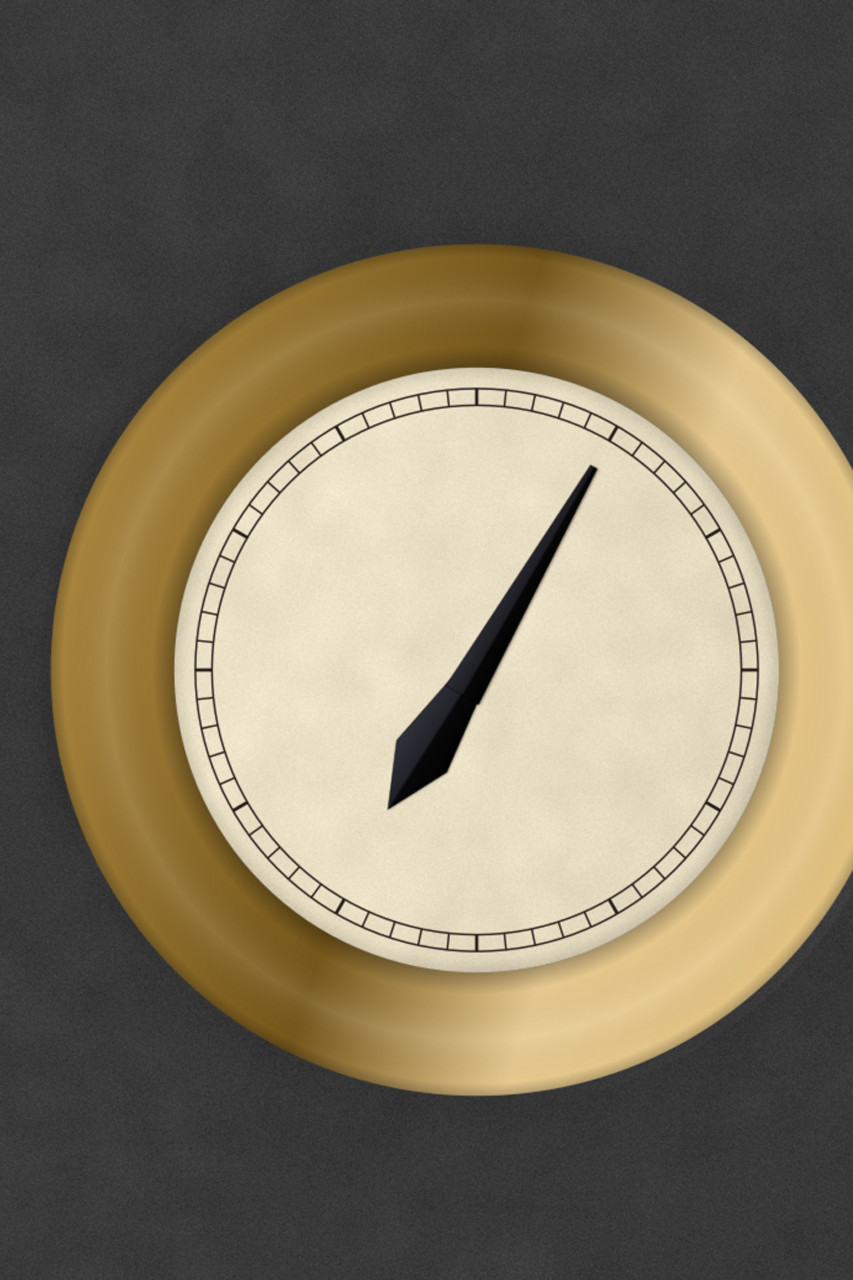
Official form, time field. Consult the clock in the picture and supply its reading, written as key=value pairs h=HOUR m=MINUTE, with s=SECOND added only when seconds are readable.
h=7 m=5
